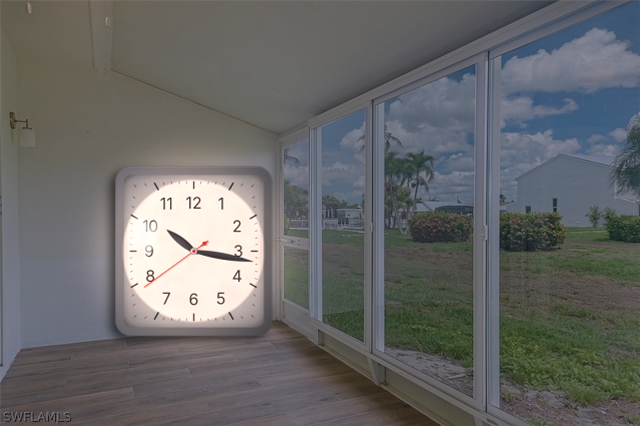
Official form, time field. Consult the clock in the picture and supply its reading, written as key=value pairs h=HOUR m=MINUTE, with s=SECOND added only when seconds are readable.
h=10 m=16 s=39
